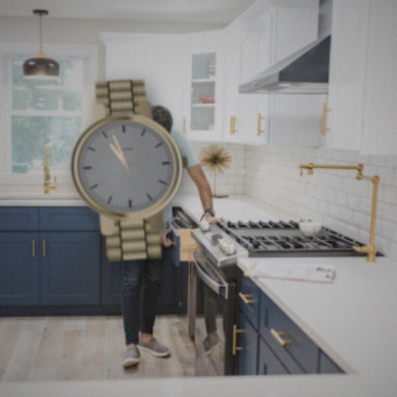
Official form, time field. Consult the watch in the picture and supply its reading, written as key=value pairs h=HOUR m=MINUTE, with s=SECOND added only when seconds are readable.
h=10 m=57
